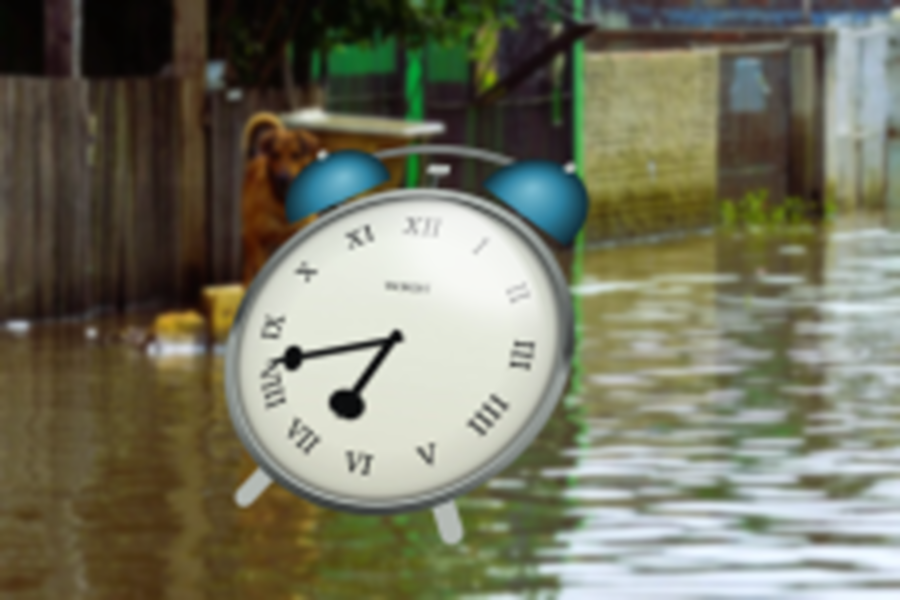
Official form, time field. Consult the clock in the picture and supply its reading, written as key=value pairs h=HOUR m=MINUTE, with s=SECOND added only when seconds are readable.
h=6 m=42
